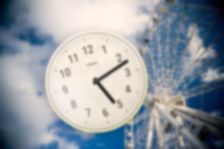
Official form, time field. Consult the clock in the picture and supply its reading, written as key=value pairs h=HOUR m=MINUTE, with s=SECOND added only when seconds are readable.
h=5 m=12
